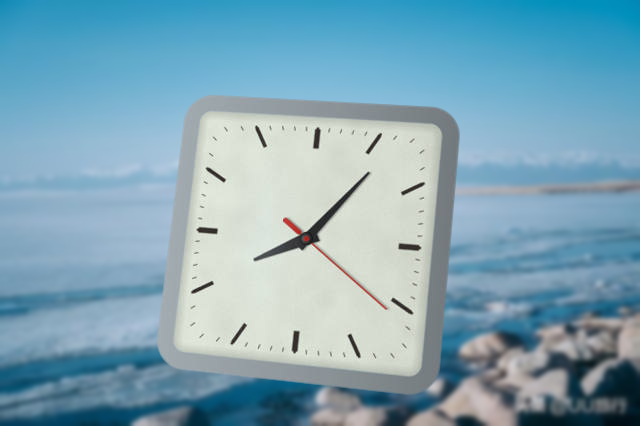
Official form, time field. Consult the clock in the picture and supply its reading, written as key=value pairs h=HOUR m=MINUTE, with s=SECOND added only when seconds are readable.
h=8 m=6 s=21
